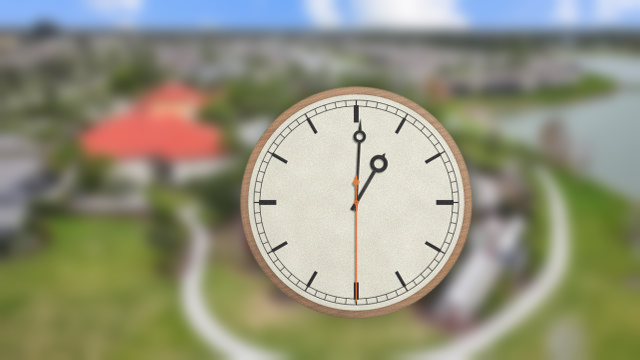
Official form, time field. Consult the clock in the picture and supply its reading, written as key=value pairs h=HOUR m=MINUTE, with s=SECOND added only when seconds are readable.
h=1 m=0 s=30
